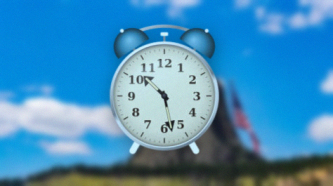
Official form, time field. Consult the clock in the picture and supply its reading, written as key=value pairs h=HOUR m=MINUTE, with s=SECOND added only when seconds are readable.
h=10 m=28
